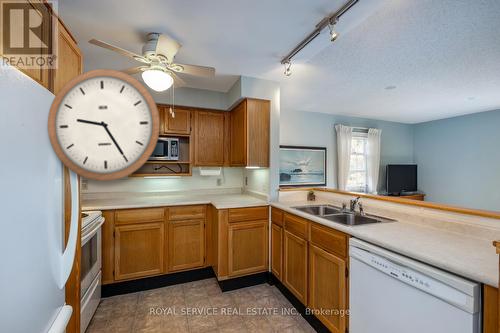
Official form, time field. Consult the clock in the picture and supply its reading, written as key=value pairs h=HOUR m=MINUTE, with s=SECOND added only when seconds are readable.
h=9 m=25
